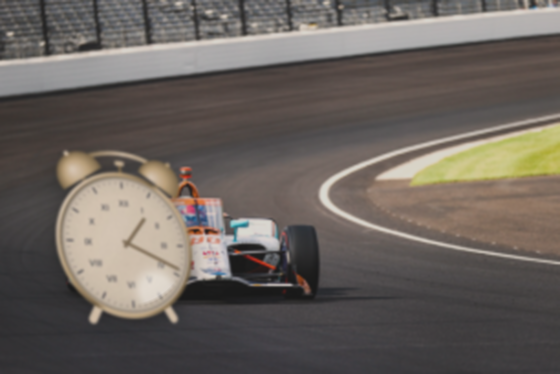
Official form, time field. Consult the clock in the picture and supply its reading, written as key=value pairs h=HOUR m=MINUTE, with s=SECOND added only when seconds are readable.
h=1 m=19
